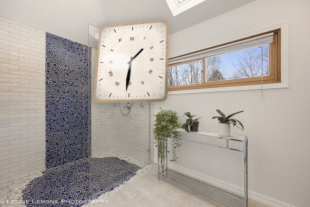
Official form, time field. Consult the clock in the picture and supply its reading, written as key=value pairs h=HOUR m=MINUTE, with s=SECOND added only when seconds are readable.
h=1 m=31
